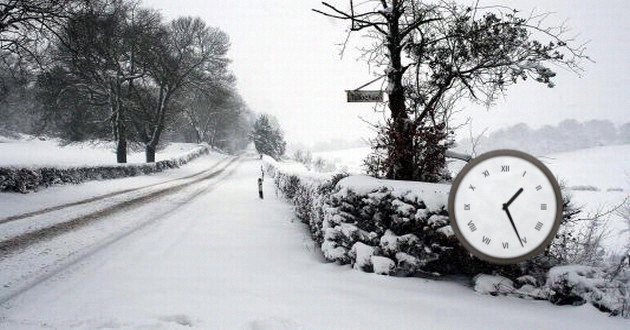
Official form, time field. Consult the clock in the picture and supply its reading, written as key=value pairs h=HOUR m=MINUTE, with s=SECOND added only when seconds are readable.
h=1 m=26
